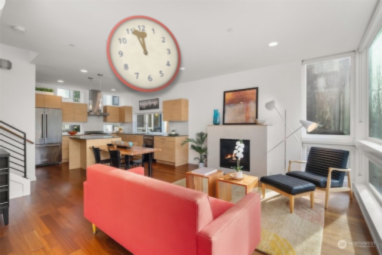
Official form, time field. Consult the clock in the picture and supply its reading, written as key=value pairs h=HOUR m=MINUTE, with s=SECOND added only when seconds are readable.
h=11 m=57
